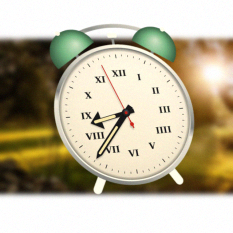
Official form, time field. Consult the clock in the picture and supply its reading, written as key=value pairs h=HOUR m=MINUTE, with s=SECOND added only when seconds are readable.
h=8 m=36 s=57
